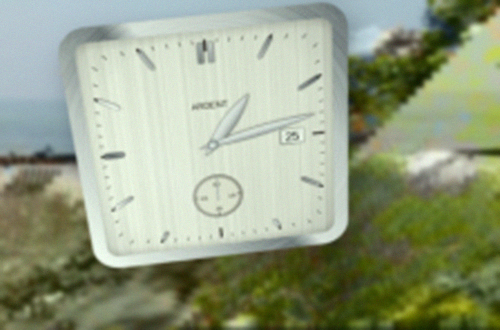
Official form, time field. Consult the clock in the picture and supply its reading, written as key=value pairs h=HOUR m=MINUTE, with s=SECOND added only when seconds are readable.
h=1 m=13
